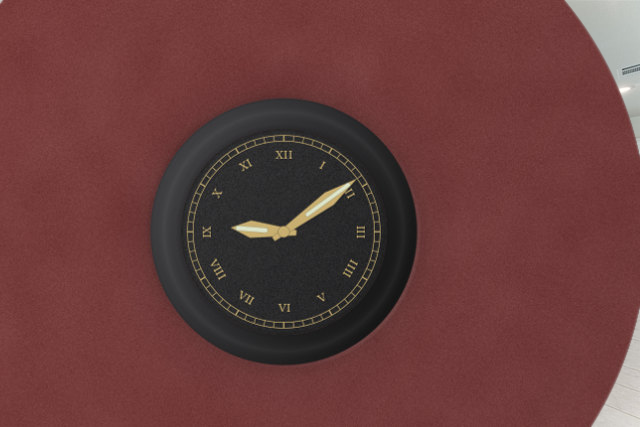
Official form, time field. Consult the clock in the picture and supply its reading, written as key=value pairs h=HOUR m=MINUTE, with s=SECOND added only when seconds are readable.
h=9 m=9
